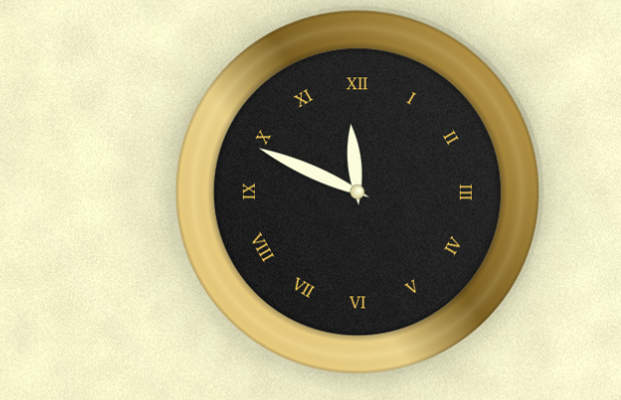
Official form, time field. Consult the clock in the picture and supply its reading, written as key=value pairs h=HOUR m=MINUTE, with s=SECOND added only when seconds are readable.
h=11 m=49
